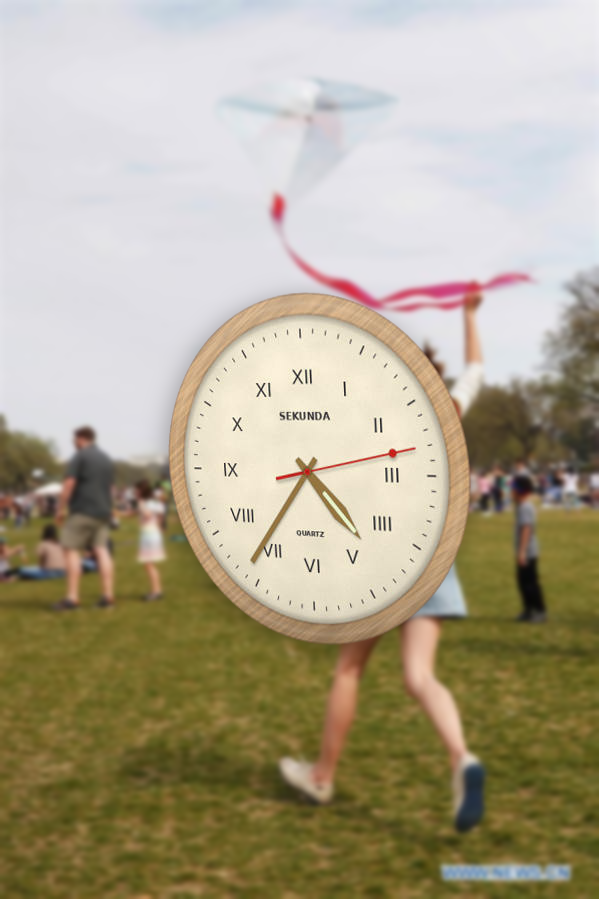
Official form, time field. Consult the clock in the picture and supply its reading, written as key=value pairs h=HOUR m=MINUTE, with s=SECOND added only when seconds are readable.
h=4 m=36 s=13
